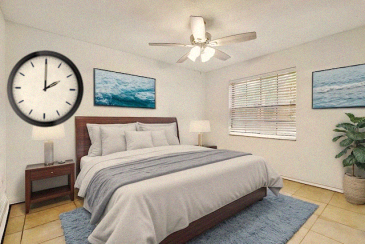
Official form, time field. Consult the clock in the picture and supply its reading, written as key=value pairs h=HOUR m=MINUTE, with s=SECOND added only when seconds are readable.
h=2 m=0
